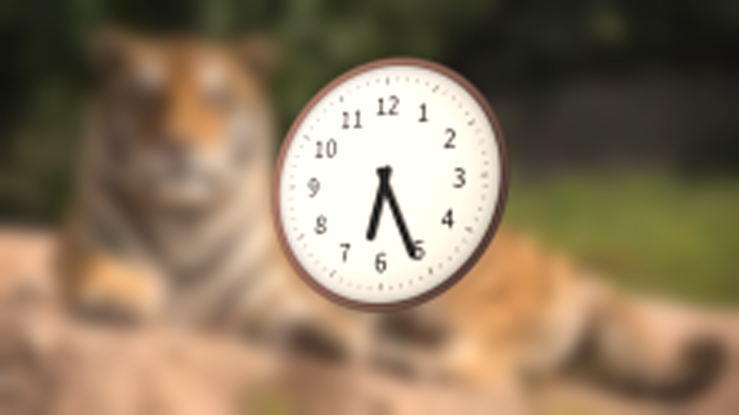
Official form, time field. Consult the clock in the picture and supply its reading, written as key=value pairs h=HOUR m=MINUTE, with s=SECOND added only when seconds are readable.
h=6 m=26
